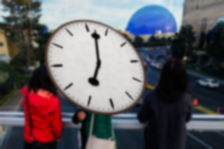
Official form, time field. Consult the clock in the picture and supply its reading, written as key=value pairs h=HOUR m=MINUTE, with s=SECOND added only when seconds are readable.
h=7 m=2
